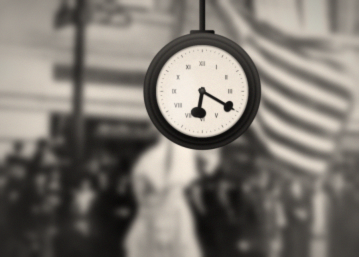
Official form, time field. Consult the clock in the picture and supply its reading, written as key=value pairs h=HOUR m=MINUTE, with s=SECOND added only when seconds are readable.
h=6 m=20
